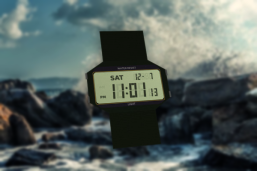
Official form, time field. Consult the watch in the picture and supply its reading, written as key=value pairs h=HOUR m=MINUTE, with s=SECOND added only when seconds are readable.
h=11 m=1 s=13
